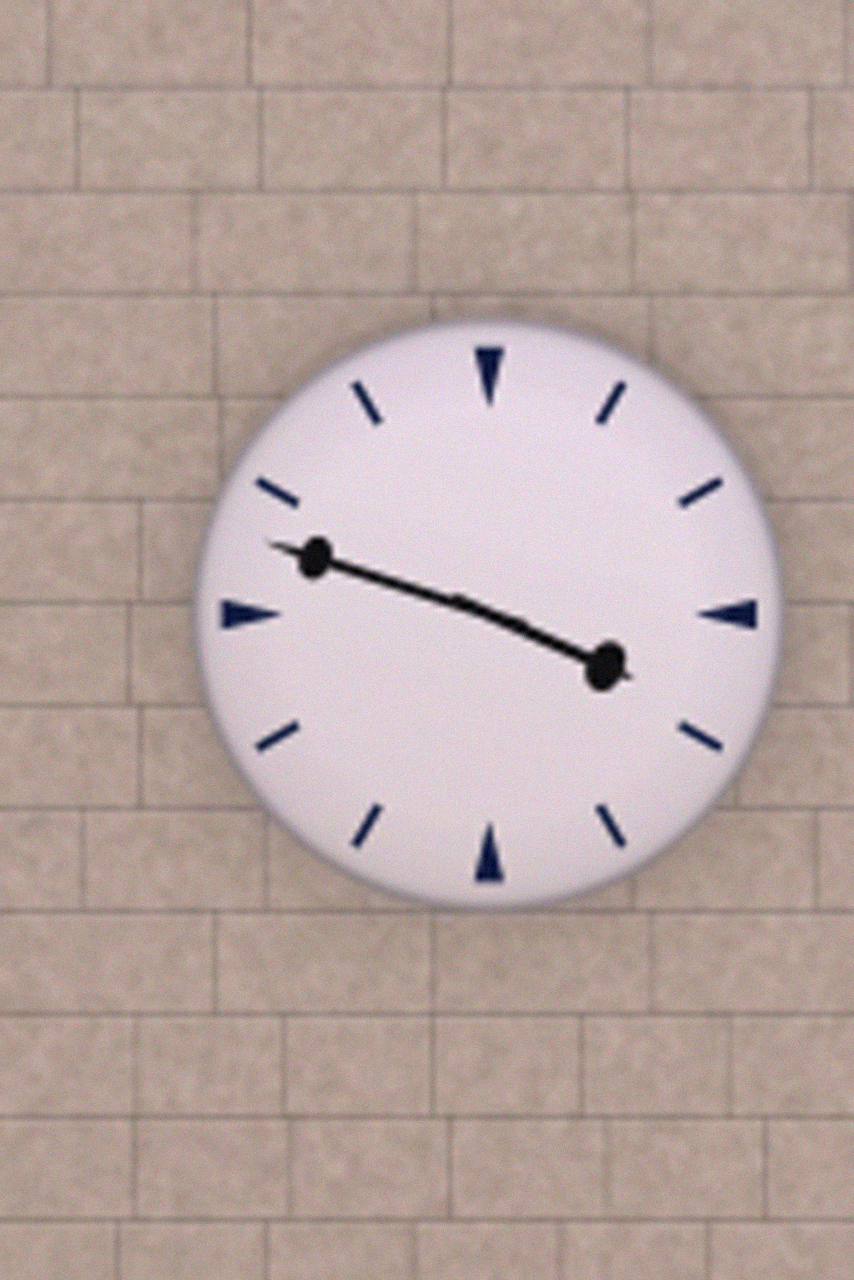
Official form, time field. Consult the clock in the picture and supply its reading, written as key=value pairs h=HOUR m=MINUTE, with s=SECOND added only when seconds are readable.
h=3 m=48
